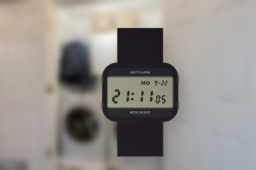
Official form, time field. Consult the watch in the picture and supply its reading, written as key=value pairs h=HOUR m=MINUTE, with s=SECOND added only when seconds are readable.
h=21 m=11 s=5
